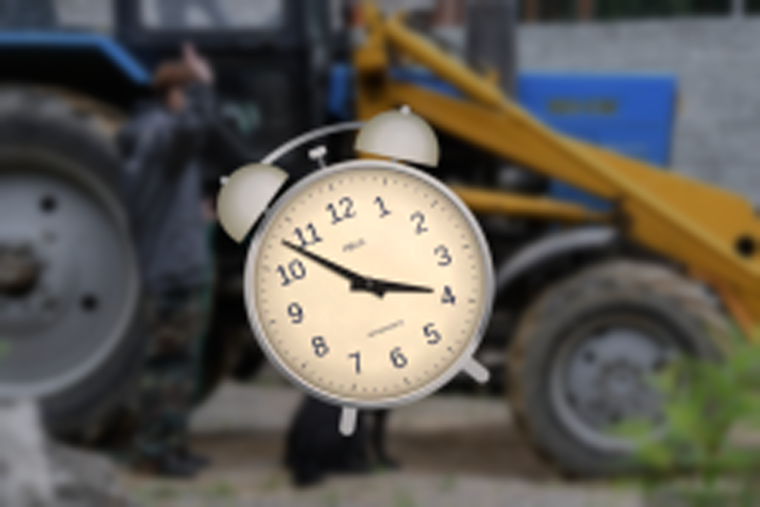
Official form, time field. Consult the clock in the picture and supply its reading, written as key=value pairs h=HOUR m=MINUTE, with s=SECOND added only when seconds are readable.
h=3 m=53
